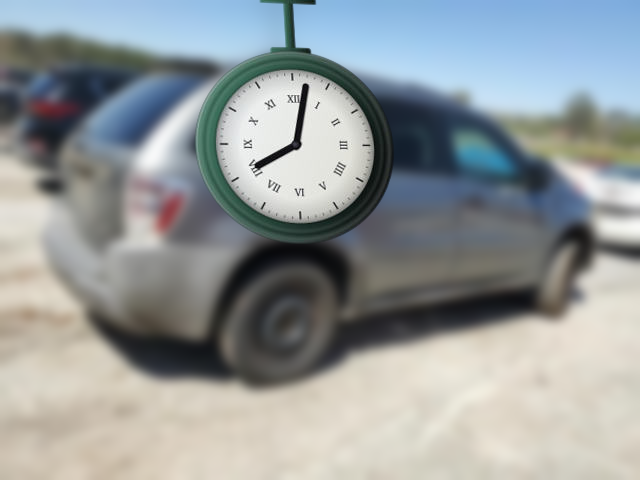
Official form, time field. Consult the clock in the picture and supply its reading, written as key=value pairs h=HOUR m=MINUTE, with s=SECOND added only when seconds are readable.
h=8 m=2
